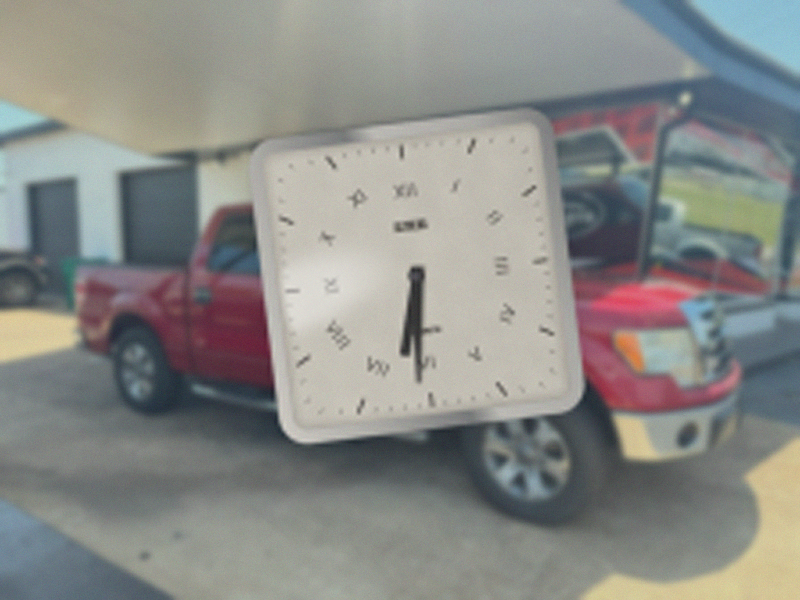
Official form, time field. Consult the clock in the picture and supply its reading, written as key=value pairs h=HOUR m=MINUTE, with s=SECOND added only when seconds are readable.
h=6 m=31
